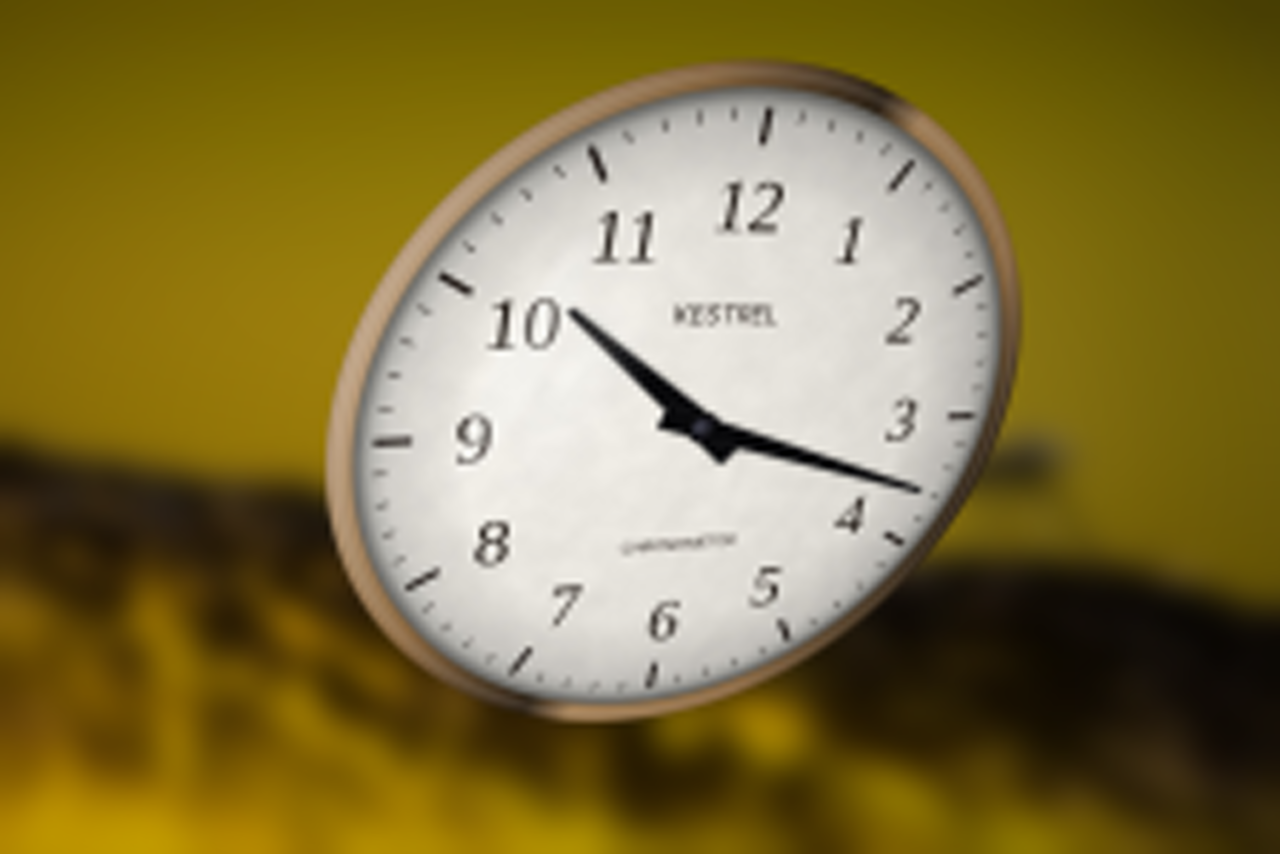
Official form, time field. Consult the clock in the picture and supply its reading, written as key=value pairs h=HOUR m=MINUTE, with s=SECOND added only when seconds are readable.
h=10 m=18
